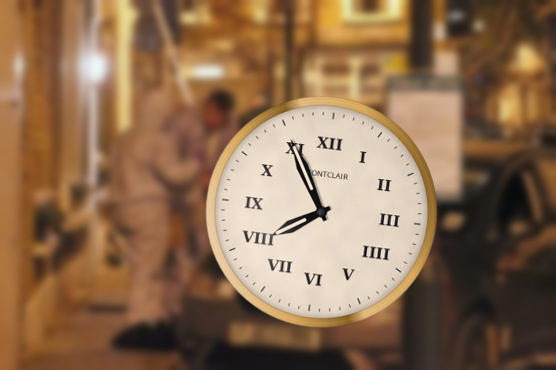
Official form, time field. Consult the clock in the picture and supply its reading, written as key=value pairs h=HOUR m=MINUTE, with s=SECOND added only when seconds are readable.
h=7 m=55
